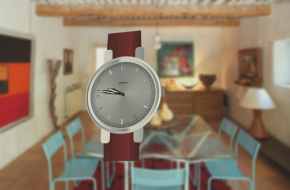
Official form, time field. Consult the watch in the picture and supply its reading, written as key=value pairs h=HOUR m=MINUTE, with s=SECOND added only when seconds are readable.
h=9 m=47
